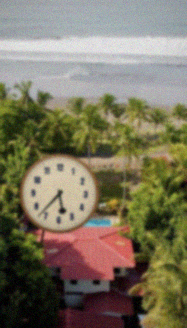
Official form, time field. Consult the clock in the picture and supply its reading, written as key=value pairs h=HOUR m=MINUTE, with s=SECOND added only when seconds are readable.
h=5 m=37
